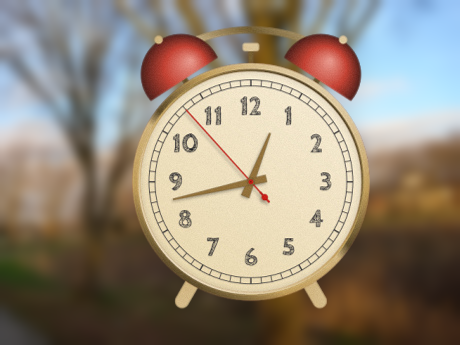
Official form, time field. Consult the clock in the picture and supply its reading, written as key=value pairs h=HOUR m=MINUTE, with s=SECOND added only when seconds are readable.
h=12 m=42 s=53
